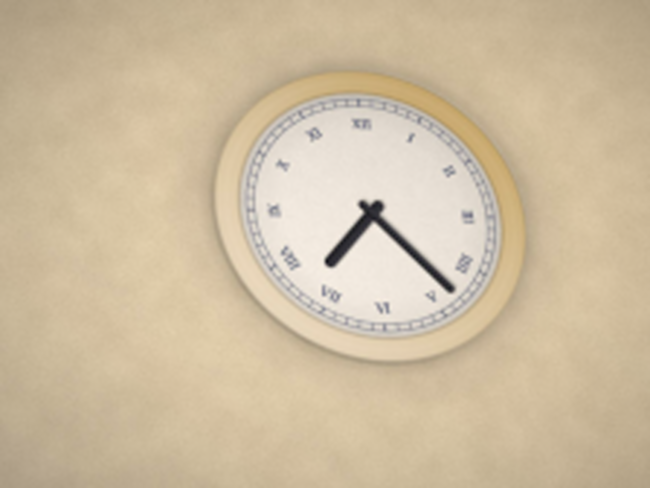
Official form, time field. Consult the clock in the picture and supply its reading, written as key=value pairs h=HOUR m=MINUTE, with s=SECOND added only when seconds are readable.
h=7 m=23
